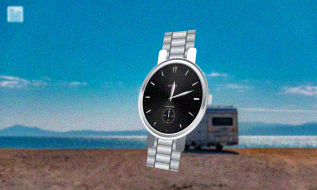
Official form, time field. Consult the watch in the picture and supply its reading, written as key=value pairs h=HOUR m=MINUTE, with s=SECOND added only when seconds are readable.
h=12 m=12
